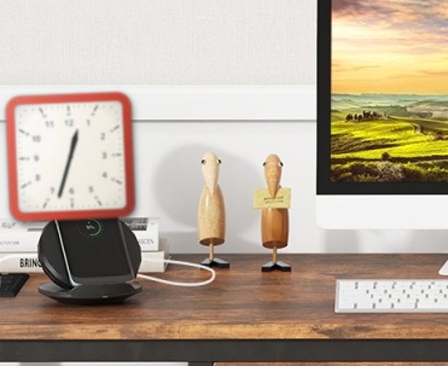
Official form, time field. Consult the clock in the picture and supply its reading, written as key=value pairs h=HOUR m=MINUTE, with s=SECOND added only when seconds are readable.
h=12 m=33
